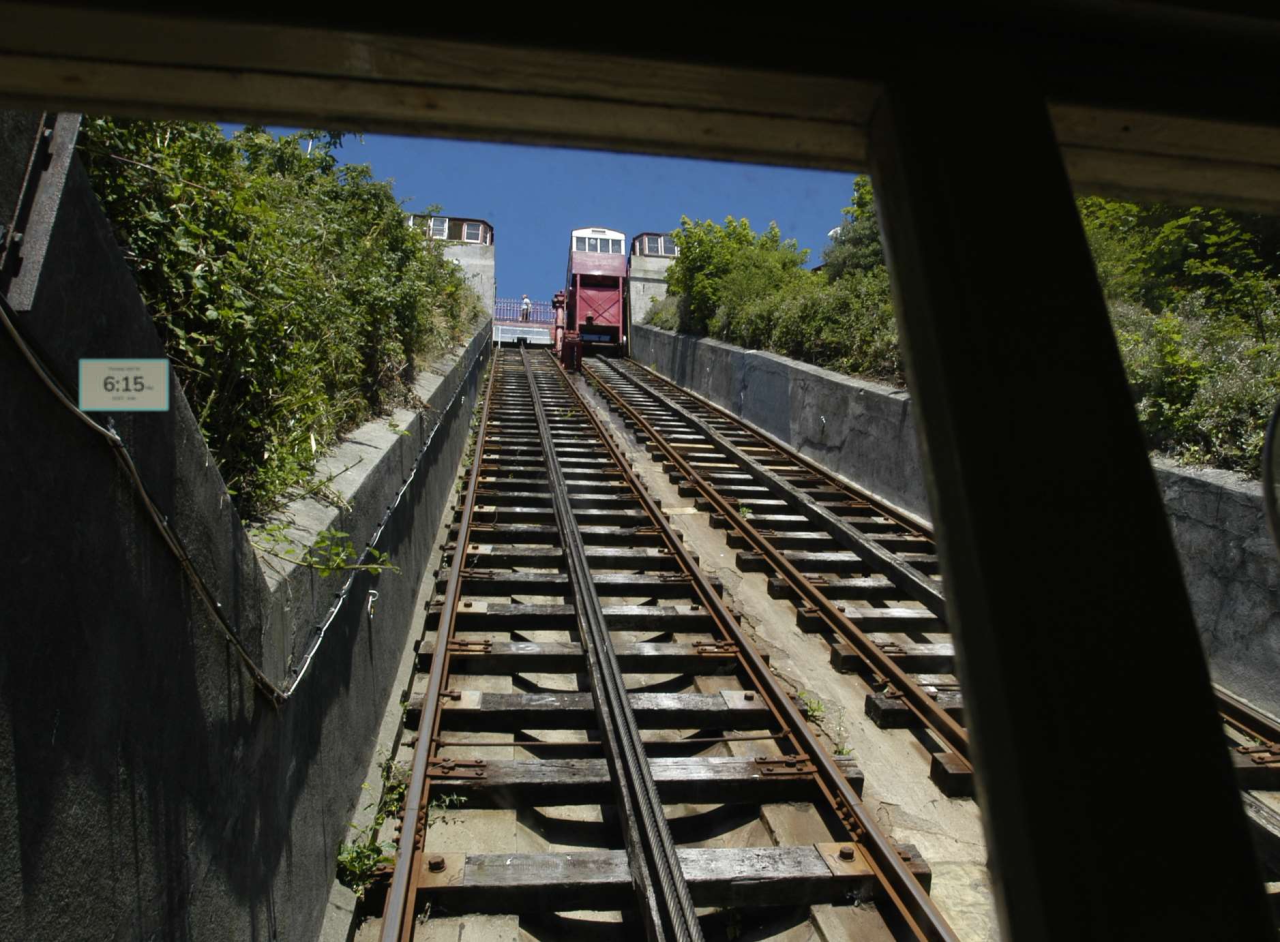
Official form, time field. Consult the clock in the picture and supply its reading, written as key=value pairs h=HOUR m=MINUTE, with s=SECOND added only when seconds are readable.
h=6 m=15
